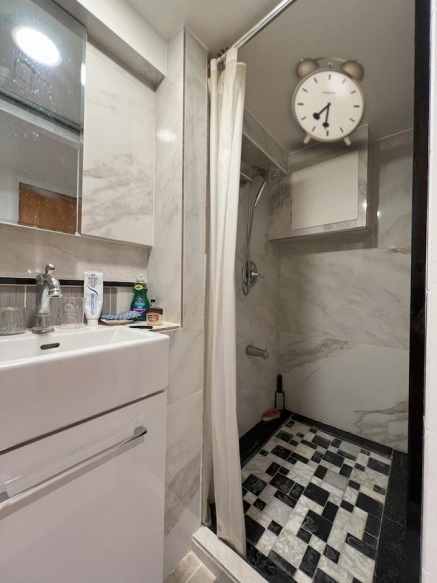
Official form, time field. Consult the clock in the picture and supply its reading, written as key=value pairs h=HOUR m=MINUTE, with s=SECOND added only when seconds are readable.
h=7 m=31
